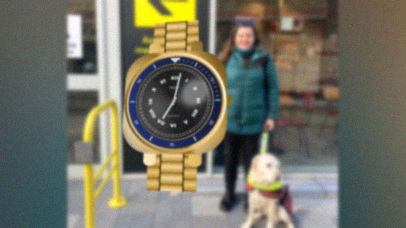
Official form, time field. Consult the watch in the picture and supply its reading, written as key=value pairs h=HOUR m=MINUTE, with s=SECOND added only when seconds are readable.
h=7 m=2
